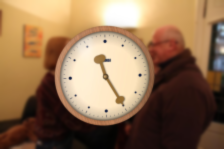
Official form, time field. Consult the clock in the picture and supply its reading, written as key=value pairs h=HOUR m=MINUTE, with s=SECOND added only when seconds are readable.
h=11 m=25
